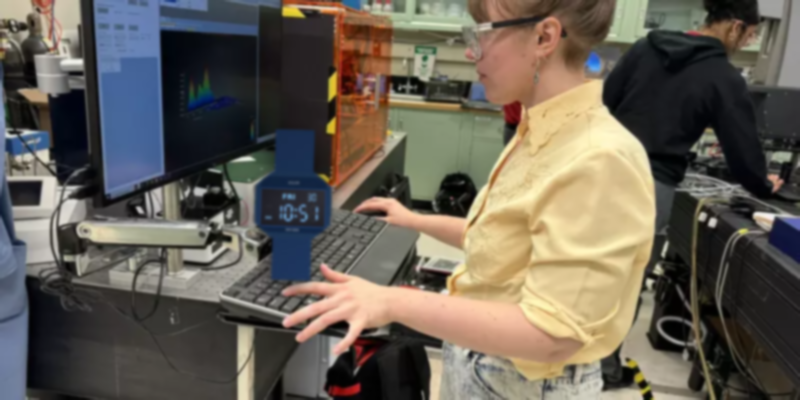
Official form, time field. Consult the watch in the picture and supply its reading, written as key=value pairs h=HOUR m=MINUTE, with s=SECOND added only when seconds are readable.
h=10 m=51
